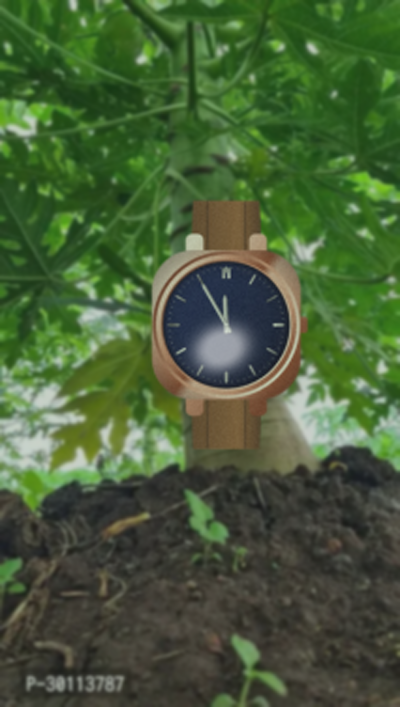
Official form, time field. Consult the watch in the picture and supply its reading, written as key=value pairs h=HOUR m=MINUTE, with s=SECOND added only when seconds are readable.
h=11 m=55
